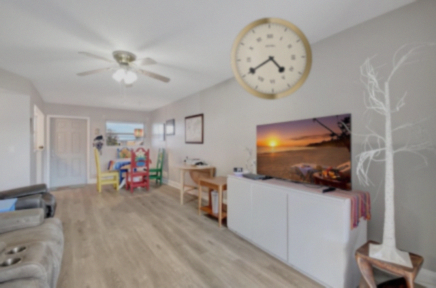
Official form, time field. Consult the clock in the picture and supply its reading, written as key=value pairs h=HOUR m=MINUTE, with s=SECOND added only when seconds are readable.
h=4 m=40
